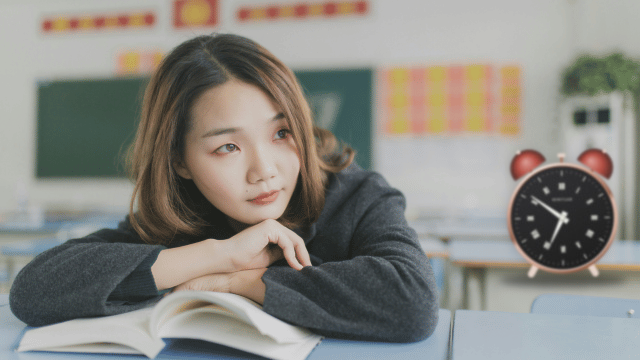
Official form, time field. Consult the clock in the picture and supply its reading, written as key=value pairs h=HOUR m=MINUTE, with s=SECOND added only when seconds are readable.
h=6 m=51
